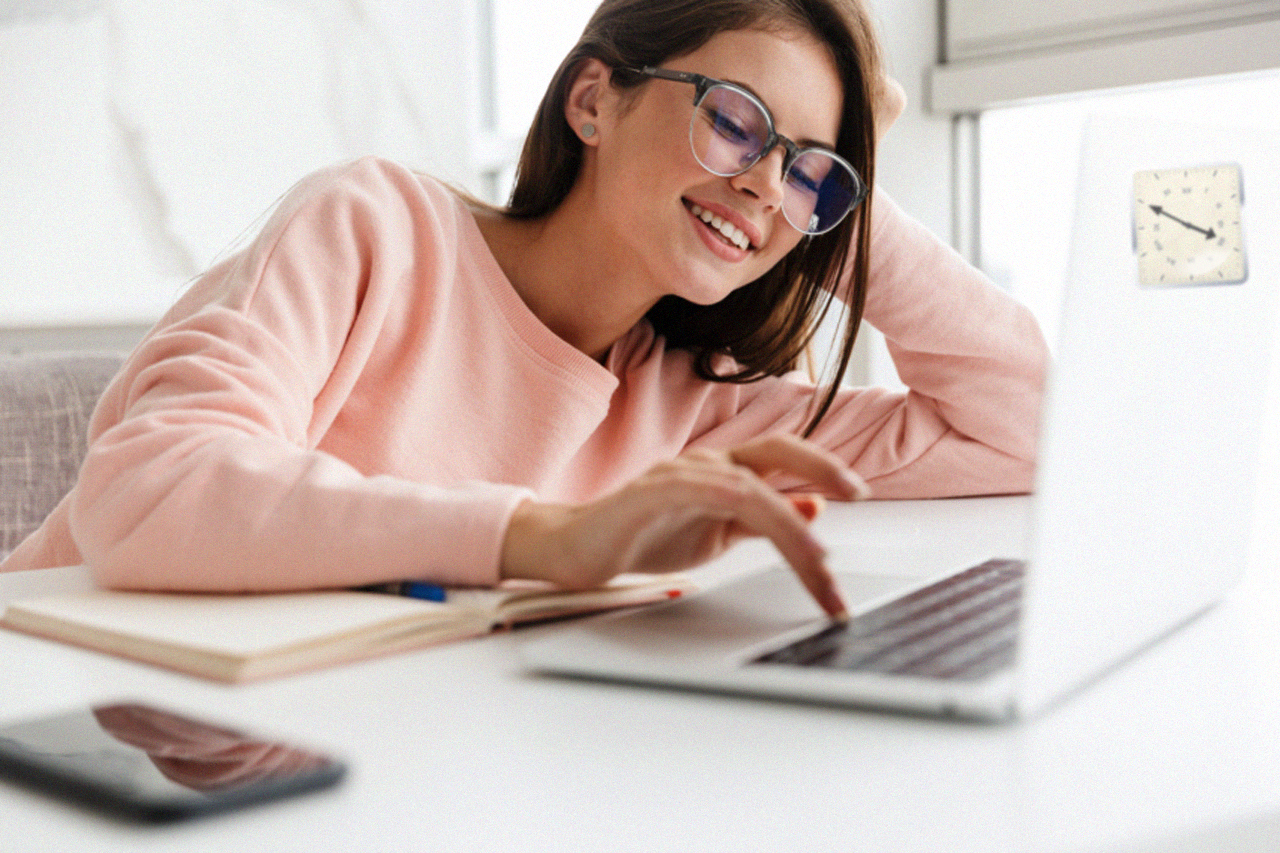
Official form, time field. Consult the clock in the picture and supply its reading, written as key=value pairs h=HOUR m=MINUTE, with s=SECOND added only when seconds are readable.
h=3 m=50
